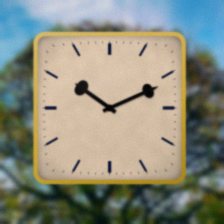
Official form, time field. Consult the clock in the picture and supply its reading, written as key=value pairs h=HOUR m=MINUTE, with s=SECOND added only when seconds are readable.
h=10 m=11
